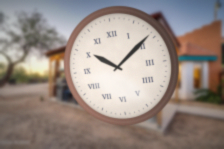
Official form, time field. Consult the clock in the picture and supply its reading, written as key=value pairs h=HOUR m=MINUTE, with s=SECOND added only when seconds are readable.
h=10 m=9
